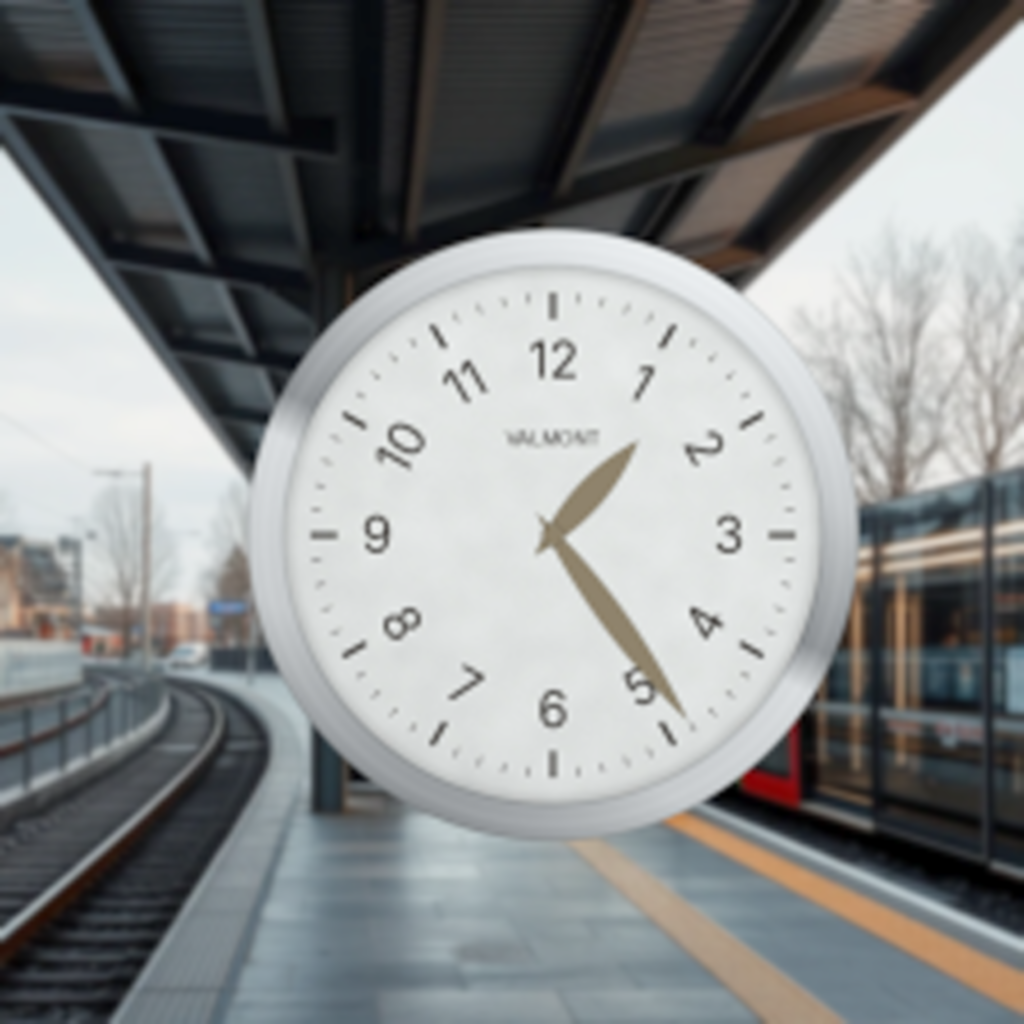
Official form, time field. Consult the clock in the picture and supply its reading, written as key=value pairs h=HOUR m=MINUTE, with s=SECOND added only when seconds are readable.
h=1 m=24
